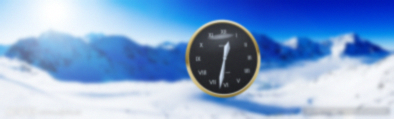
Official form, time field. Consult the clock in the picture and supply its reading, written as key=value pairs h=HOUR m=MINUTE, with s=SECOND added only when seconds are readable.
h=12 m=32
